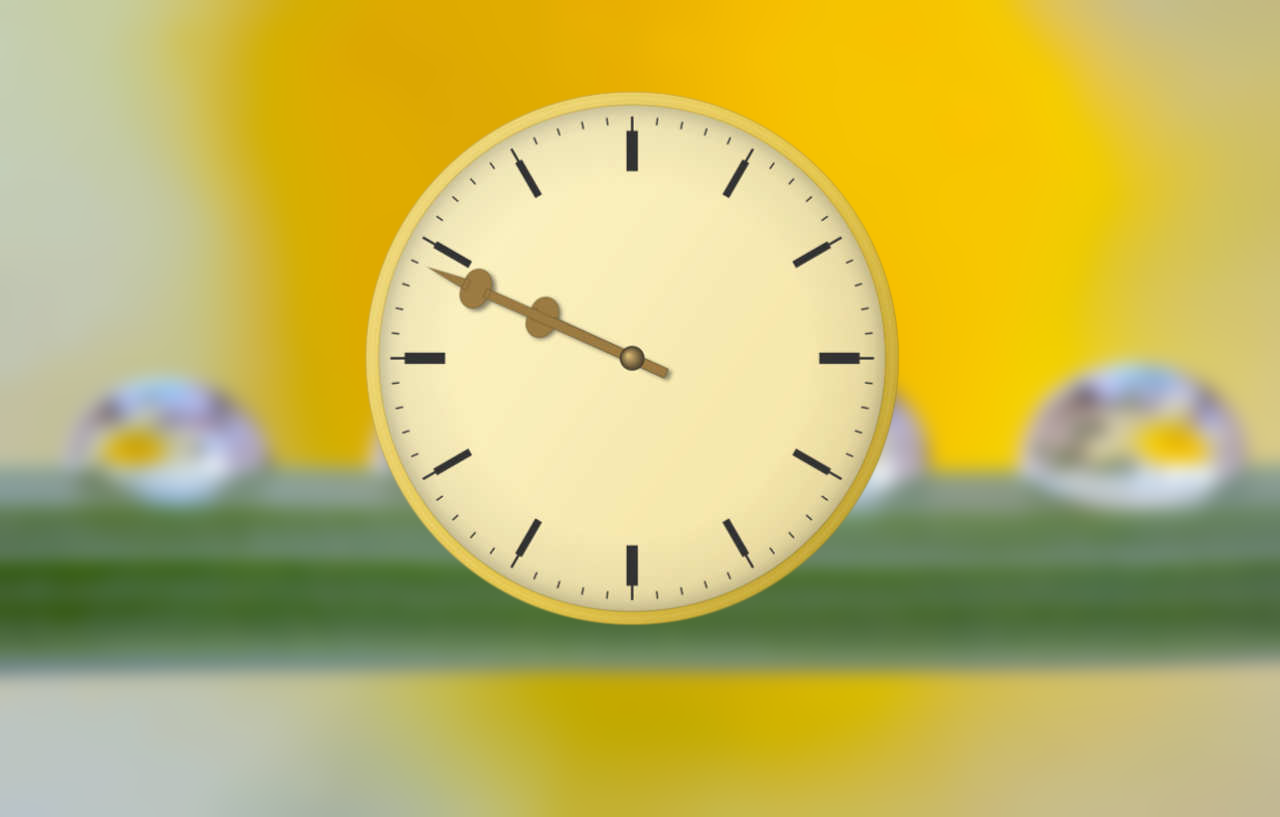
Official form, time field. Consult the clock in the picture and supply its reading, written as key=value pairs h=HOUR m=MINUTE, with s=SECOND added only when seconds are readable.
h=9 m=49
